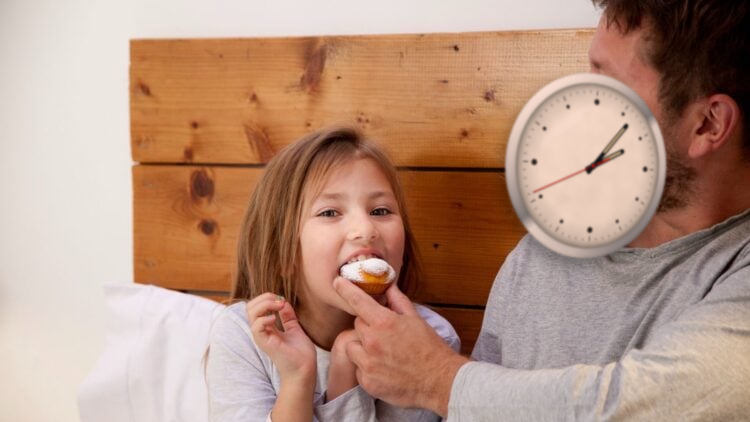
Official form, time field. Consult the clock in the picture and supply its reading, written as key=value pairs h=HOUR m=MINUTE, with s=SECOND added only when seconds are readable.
h=2 m=6 s=41
